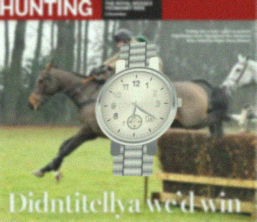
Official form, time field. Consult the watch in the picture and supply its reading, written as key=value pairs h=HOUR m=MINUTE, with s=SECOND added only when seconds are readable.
h=6 m=21
